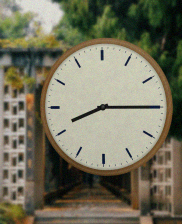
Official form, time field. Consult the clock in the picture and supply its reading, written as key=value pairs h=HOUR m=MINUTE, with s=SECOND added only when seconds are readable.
h=8 m=15
